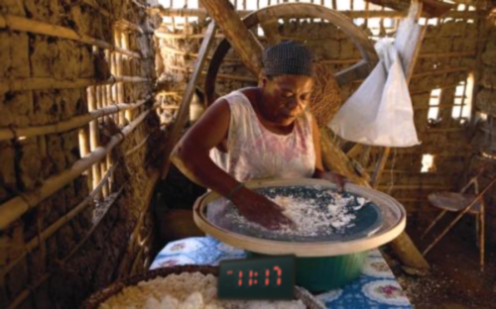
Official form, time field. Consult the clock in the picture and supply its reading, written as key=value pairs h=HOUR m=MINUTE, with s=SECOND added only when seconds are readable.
h=11 m=17
